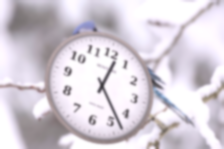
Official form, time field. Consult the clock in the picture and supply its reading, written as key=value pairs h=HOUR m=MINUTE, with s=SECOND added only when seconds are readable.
h=12 m=23
